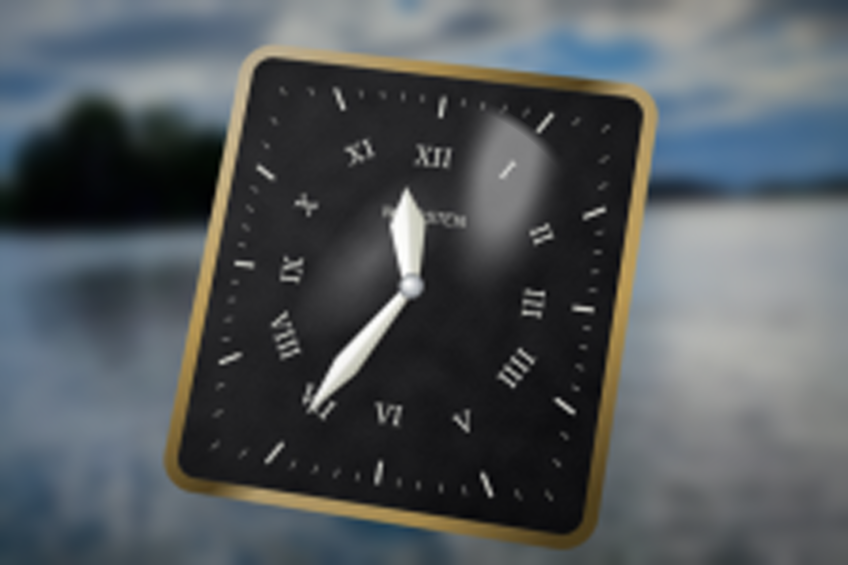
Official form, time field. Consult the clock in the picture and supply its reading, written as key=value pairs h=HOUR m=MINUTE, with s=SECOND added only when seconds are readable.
h=11 m=35
